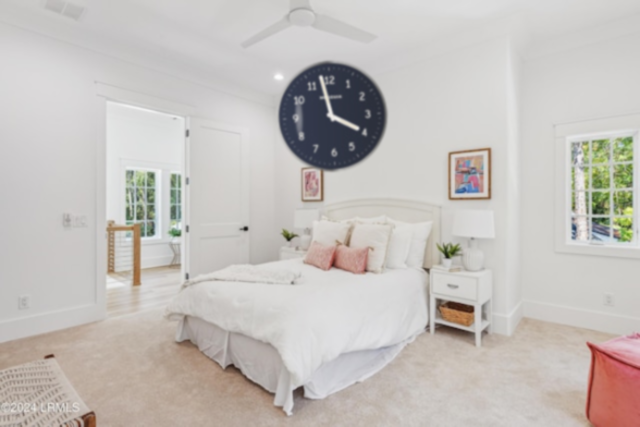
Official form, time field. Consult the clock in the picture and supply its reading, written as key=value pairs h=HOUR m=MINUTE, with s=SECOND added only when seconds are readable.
h=3 m=58
